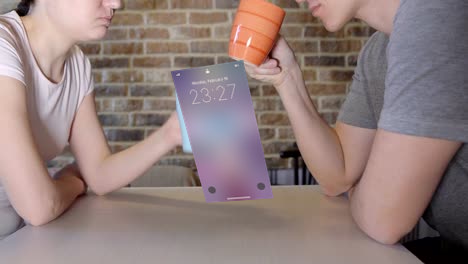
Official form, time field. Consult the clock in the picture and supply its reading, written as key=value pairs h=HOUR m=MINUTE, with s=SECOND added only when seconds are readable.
h=23 m=27
